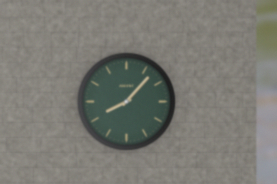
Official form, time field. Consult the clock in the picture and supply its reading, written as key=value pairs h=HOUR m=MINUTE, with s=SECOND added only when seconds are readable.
h=8 m=7
